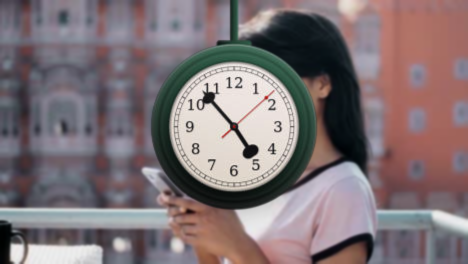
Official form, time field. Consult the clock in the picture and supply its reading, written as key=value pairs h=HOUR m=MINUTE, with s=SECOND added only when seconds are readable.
h=4 m=53 s=8
